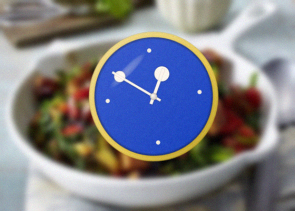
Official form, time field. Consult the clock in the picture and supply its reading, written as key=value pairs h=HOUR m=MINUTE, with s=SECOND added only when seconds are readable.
h=12 m=51
